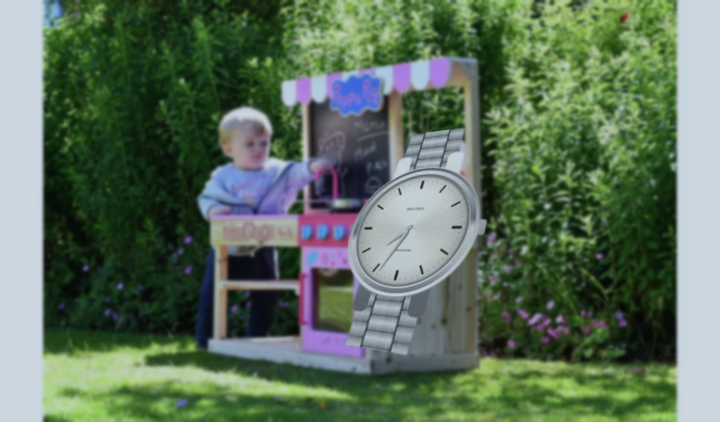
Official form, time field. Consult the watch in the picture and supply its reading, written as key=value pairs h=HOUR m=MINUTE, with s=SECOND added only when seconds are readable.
h=7 m=34
